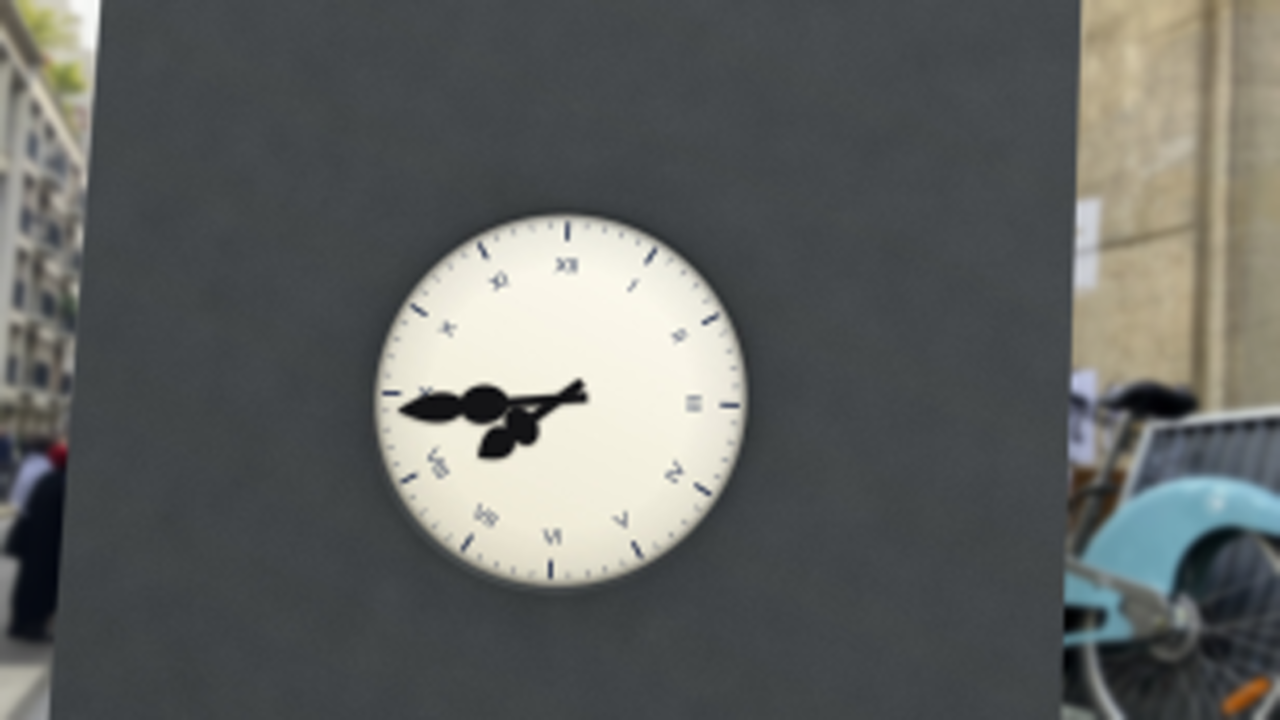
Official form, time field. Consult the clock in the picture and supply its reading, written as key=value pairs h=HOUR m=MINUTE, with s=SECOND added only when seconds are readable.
h=7 m=44
